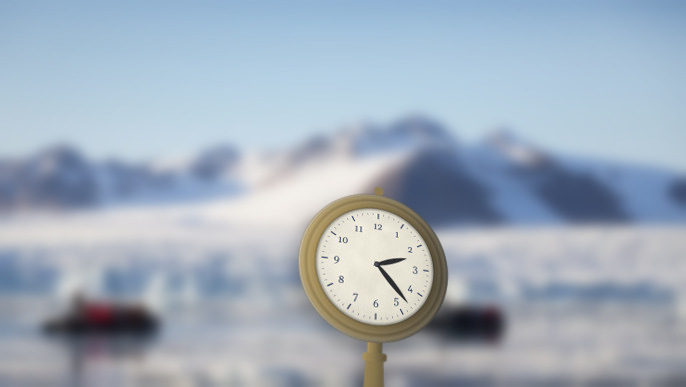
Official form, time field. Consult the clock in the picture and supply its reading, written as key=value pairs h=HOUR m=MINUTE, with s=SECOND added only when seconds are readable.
h=2 m=23
